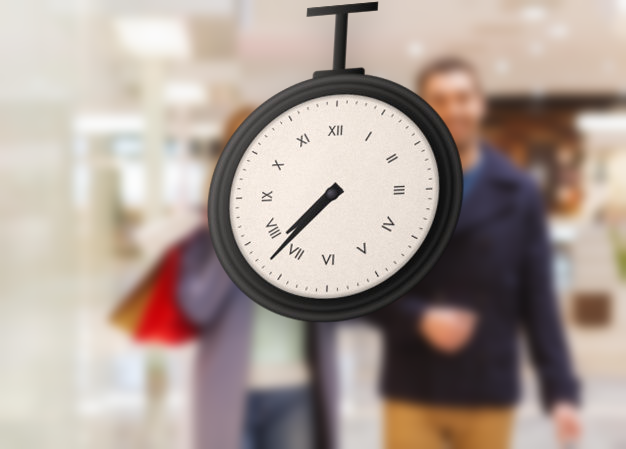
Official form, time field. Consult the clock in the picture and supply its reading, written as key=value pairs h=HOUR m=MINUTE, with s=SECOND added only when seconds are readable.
h=7 m=37
